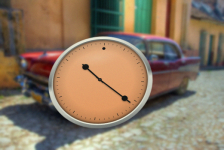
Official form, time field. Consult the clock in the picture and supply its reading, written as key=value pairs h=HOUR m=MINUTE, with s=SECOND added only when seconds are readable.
h=10 m=21
